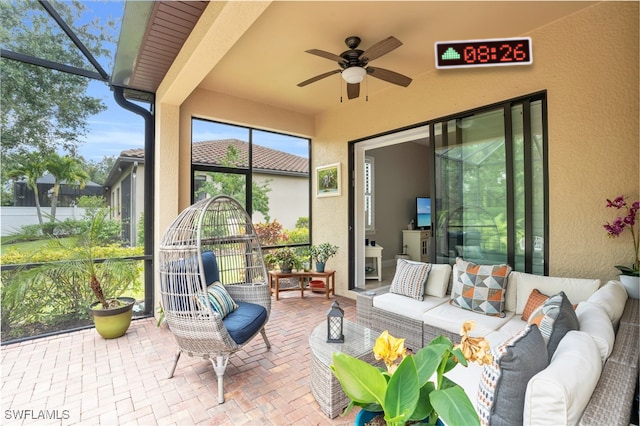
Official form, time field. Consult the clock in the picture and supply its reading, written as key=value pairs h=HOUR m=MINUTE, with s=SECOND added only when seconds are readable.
h=8 m=26
